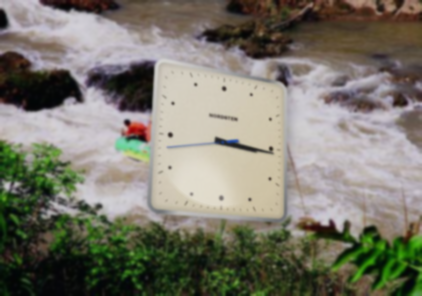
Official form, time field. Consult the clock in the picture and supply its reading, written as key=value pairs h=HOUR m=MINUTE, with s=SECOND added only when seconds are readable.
h=3 m=15 s=43
